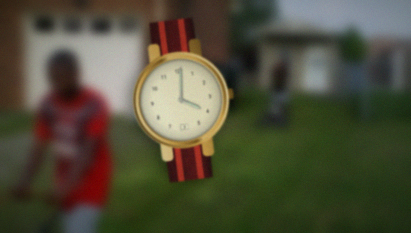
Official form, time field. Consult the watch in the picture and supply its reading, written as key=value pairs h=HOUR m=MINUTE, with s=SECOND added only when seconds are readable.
h=4 m=1
